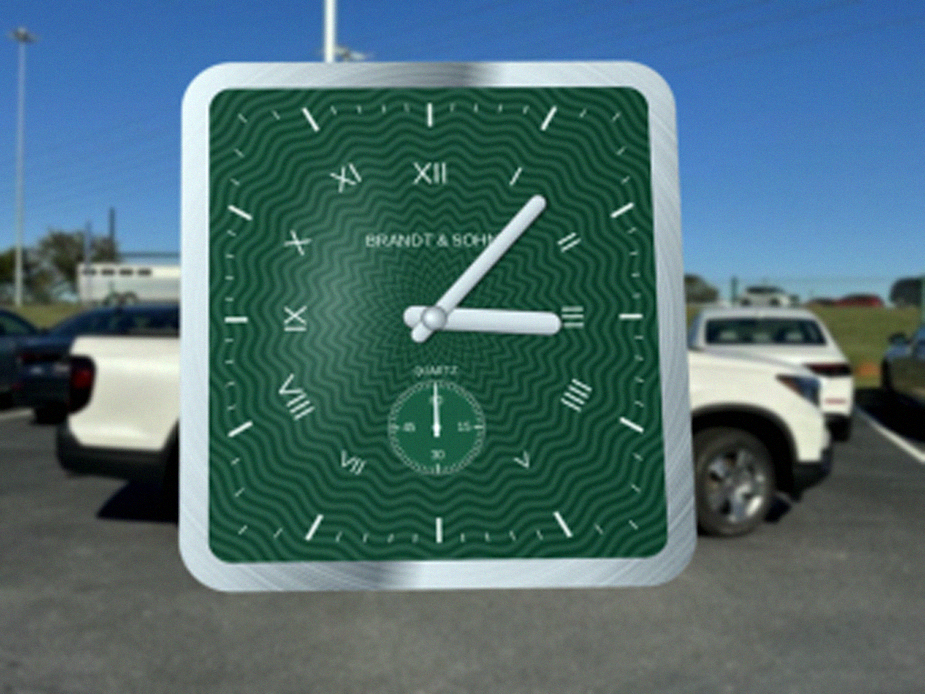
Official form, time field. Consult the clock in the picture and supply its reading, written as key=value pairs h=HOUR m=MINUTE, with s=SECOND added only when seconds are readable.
h=3 m=7
